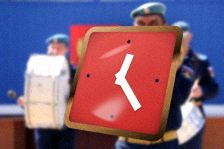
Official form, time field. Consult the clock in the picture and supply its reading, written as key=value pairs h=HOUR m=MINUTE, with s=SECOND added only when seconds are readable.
h=12 m=23
